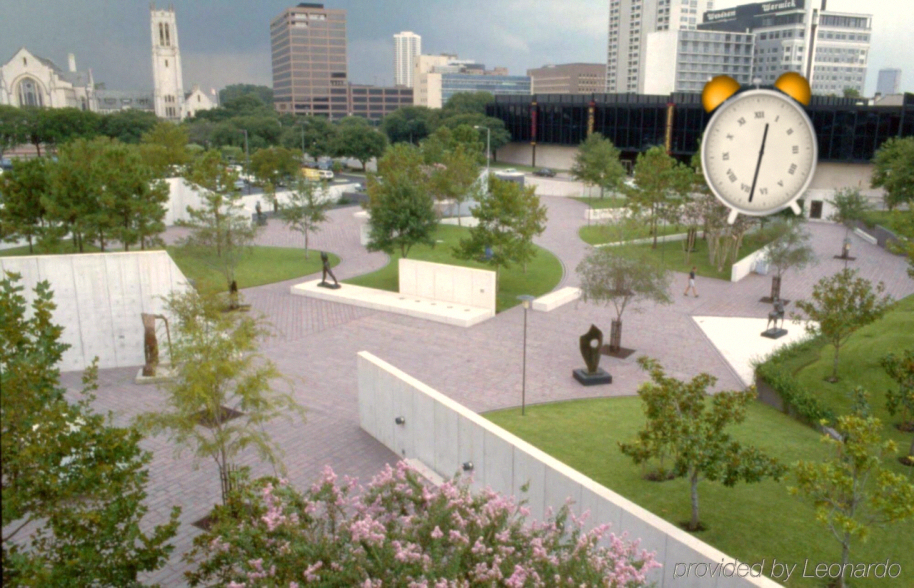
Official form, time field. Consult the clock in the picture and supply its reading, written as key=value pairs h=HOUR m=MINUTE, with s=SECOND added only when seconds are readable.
h=12 m=33
